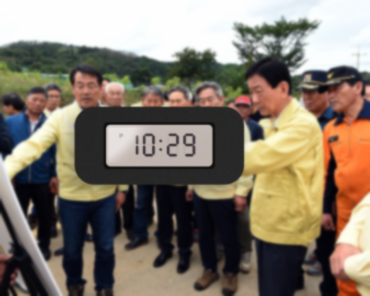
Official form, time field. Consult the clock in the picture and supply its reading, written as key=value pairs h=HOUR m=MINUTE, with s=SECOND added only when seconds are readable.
h=10 m=29
